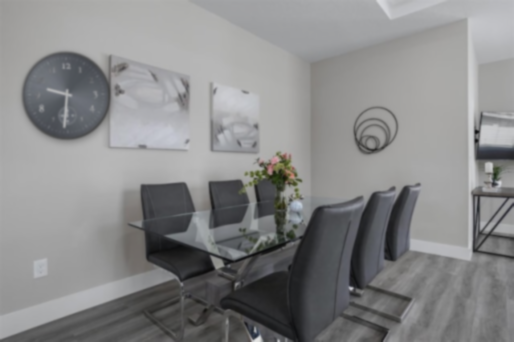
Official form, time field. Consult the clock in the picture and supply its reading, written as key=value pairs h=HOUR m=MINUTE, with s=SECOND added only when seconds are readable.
h=9 m=31
